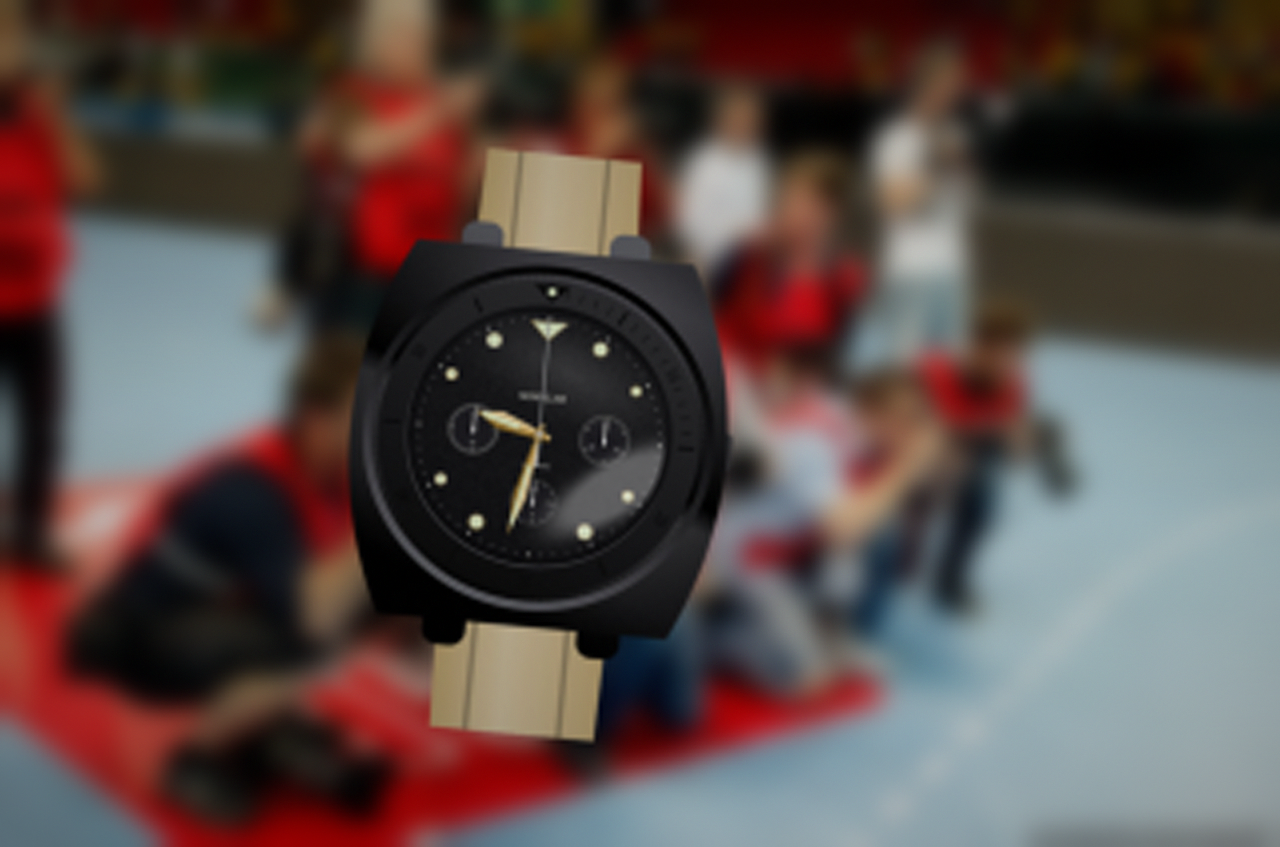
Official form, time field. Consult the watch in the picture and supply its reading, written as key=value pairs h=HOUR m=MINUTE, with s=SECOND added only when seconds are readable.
h=9 m=32
